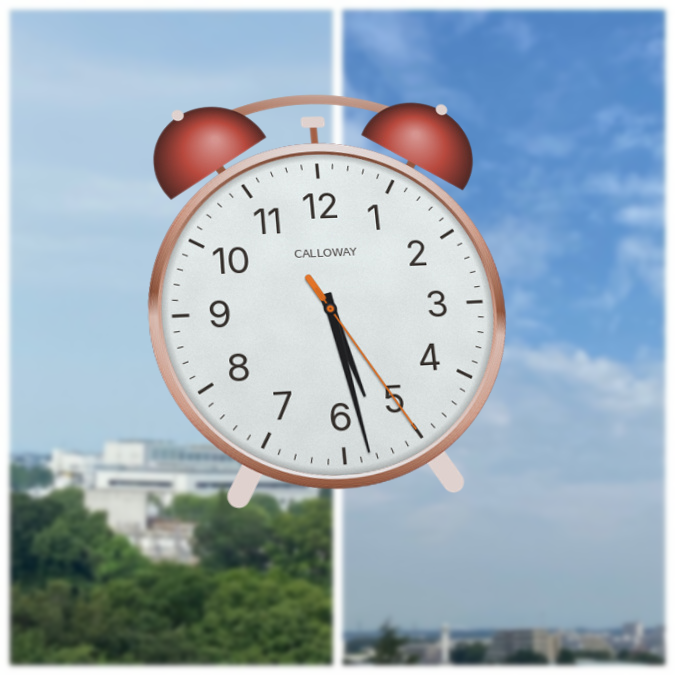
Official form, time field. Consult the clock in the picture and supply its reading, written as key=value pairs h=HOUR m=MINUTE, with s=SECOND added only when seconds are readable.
h=5 m=28 s=25
